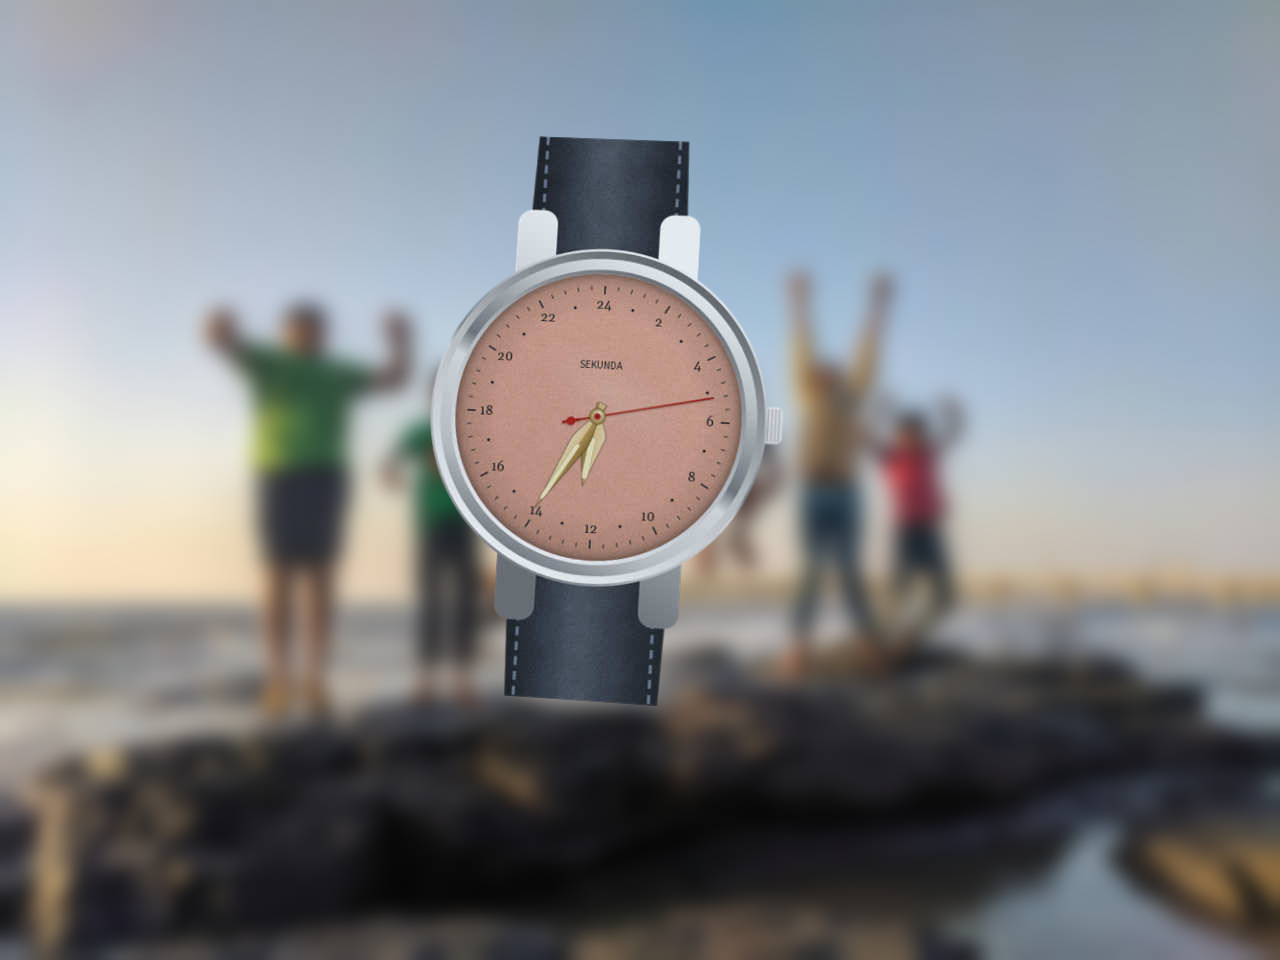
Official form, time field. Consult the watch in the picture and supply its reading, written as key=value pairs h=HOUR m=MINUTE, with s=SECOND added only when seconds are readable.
h=12 m=35 s=13
